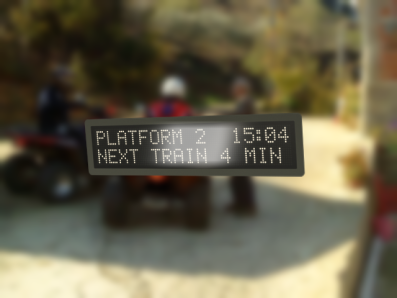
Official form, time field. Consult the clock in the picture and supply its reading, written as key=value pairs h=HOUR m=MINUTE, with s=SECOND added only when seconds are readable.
h=15 m=4
